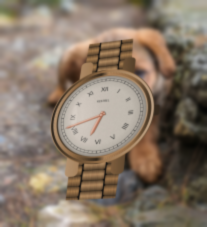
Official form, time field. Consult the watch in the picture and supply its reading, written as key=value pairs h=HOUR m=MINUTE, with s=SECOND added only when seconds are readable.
h=6 m=42
